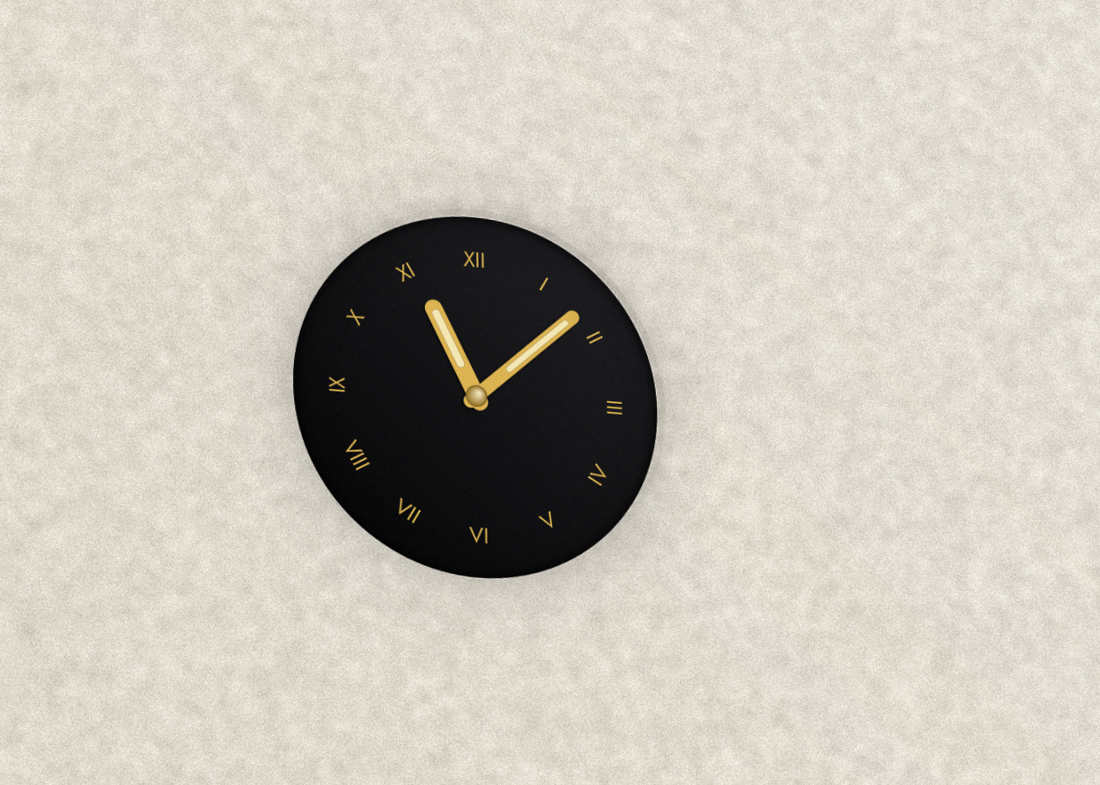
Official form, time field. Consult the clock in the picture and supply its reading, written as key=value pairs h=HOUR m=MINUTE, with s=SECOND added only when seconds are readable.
h=11 m=8
